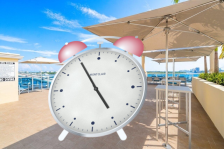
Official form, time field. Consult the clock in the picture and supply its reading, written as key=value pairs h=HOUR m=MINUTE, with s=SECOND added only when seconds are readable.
h=4 m=55
